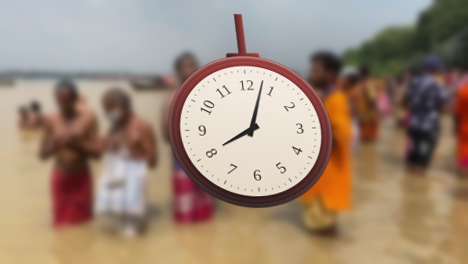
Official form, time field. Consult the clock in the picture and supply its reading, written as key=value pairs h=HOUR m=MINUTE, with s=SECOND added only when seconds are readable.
h=8 m=3
